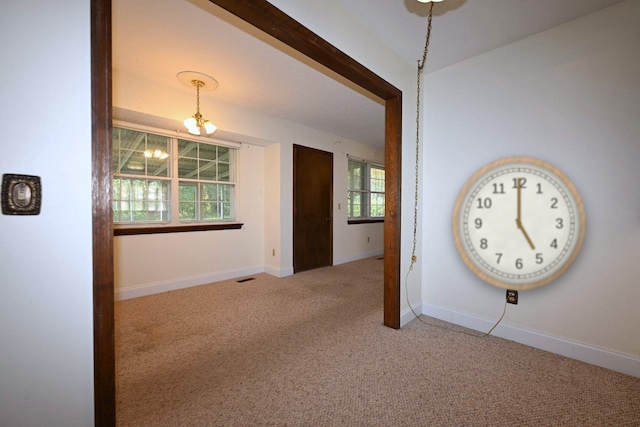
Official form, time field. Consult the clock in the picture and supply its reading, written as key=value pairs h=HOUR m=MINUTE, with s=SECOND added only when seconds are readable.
h=5 m=0
